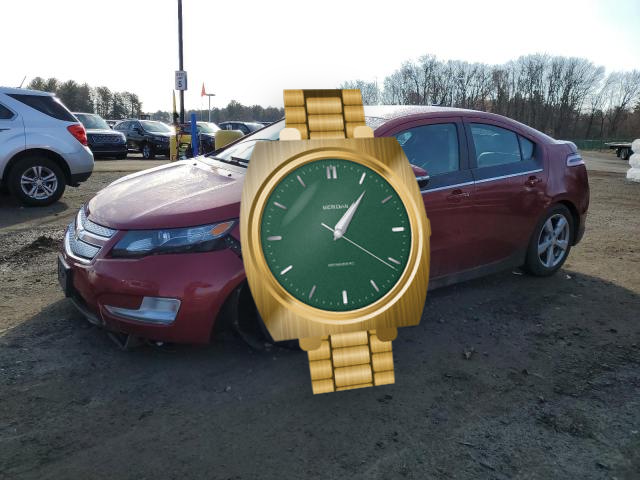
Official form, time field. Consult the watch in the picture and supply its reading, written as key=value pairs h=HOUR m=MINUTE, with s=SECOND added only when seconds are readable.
h=1 m=6 s=21
